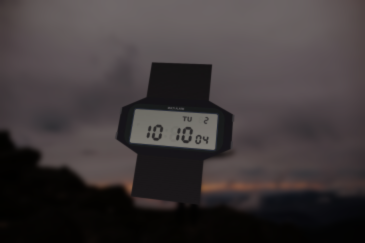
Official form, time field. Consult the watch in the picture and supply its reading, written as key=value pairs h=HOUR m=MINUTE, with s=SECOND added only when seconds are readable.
h=10 m=10 s=4
